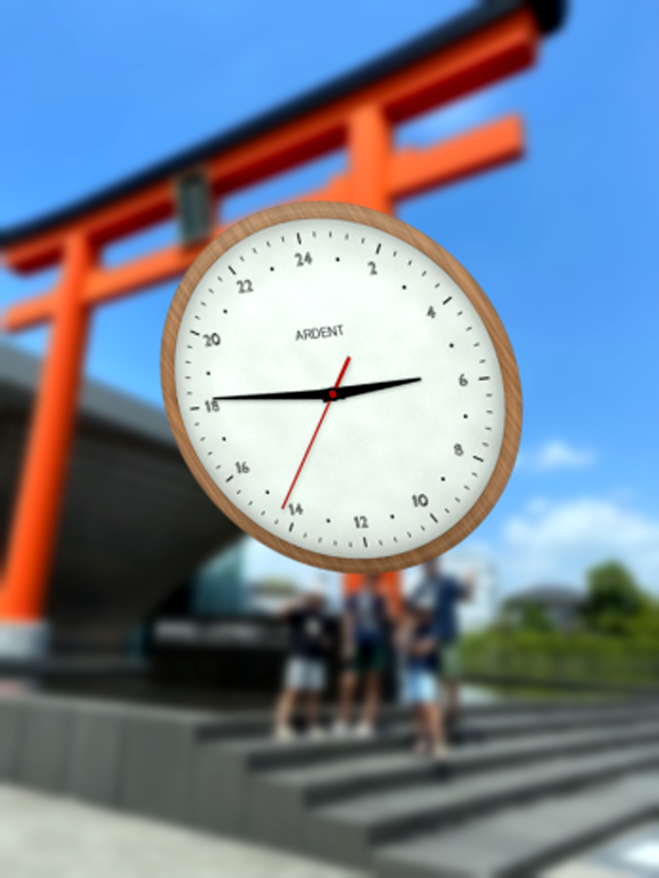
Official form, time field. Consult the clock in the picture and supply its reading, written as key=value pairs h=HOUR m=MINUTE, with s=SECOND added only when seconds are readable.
h=5 m=45 s=36
